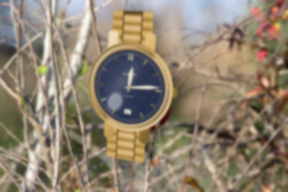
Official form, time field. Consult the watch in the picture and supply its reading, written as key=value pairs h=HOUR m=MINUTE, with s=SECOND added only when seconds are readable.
h=12 m=14
